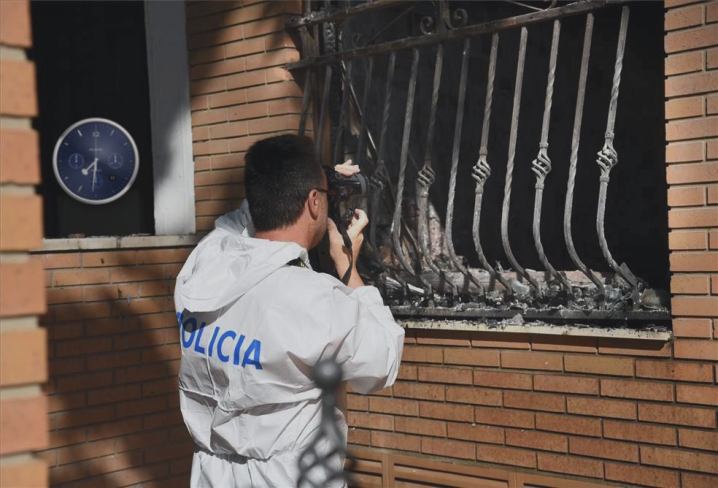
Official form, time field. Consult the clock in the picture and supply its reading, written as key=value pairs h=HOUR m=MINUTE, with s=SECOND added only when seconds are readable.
h=7 m=31
